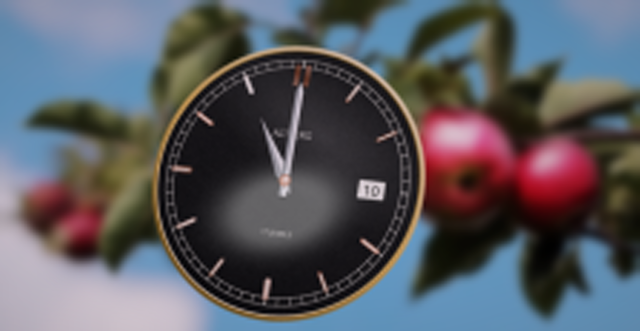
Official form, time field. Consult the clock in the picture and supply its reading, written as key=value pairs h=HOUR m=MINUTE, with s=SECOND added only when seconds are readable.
h=11 m=0
